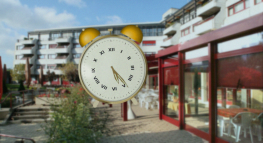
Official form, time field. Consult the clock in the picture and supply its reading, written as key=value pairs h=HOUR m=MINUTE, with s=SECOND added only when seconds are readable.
h=5 m=24
